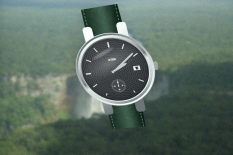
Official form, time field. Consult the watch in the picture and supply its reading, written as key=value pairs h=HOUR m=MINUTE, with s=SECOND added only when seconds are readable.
h=2 m=9
